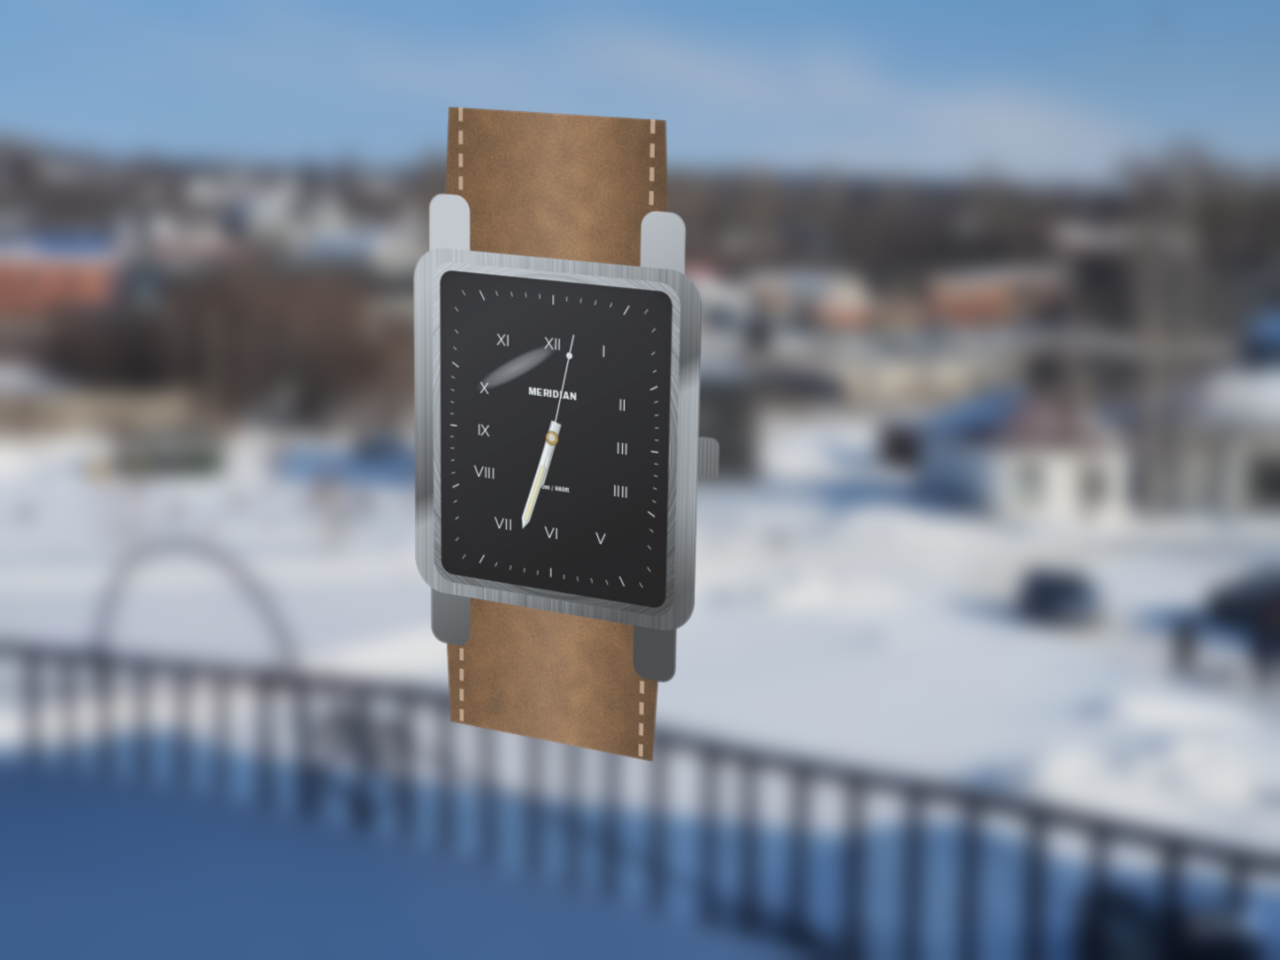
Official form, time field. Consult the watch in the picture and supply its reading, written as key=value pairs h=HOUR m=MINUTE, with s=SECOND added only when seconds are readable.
h=6 m=33 s=2
